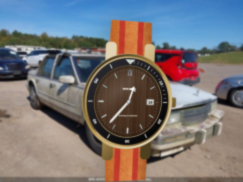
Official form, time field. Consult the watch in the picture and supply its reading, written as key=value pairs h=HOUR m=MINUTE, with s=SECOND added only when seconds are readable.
h=12 m=37
